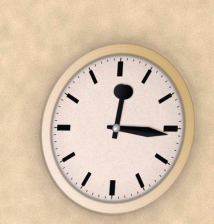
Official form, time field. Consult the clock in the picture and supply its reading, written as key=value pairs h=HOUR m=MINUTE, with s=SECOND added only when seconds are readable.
h=12 m=16
